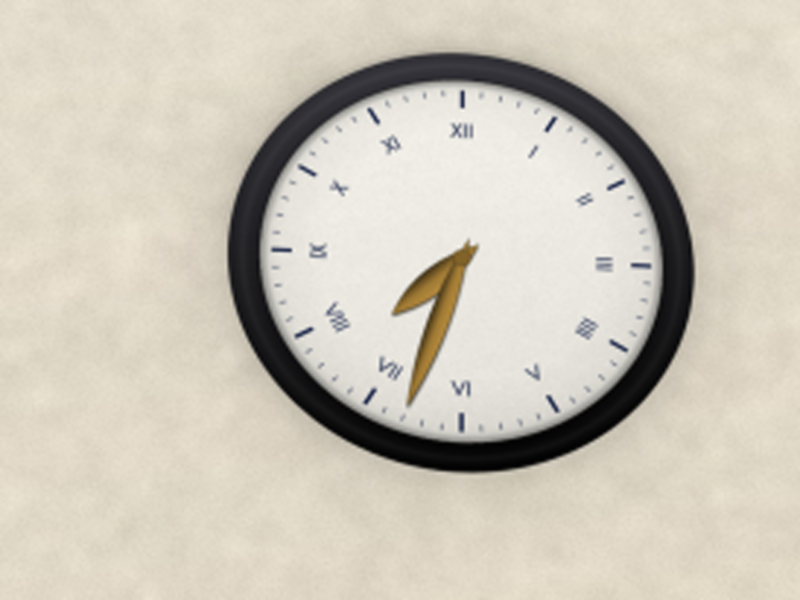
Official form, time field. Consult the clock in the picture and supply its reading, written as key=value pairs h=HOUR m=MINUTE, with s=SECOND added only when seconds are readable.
h=7 m=33
